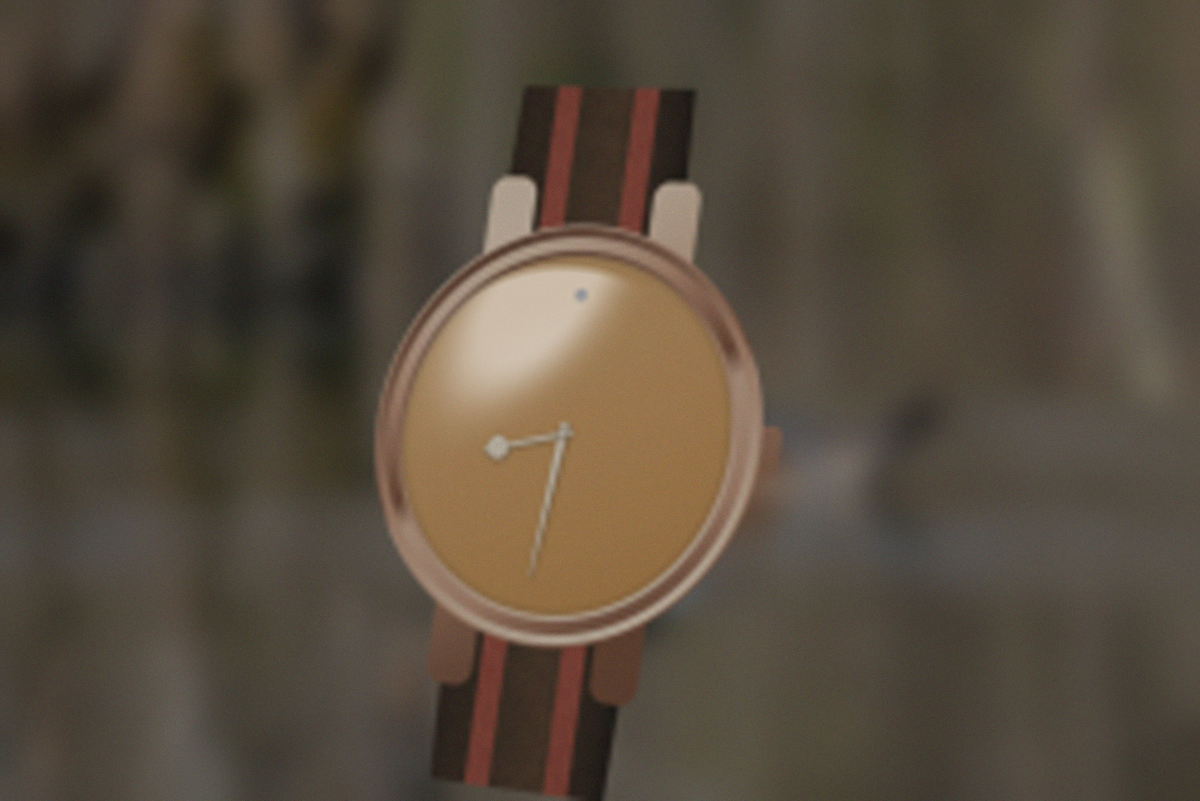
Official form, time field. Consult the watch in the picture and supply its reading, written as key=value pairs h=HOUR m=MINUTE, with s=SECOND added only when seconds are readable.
h=8 m=31
